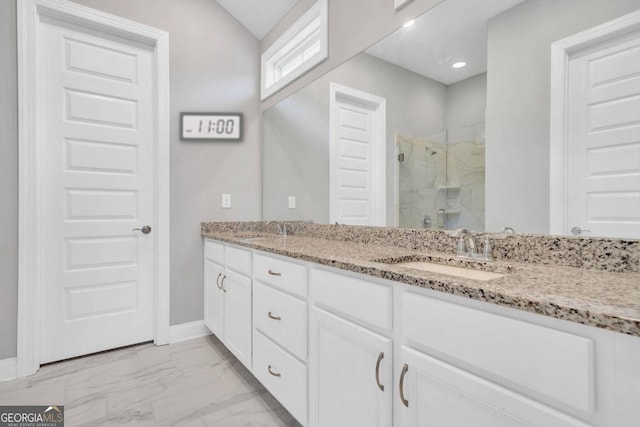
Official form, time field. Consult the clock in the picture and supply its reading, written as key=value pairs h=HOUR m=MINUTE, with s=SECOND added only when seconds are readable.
h=11 m=0
